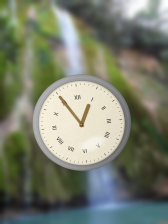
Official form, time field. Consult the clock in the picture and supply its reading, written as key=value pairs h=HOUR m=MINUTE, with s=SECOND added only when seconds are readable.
h=12 m=55
